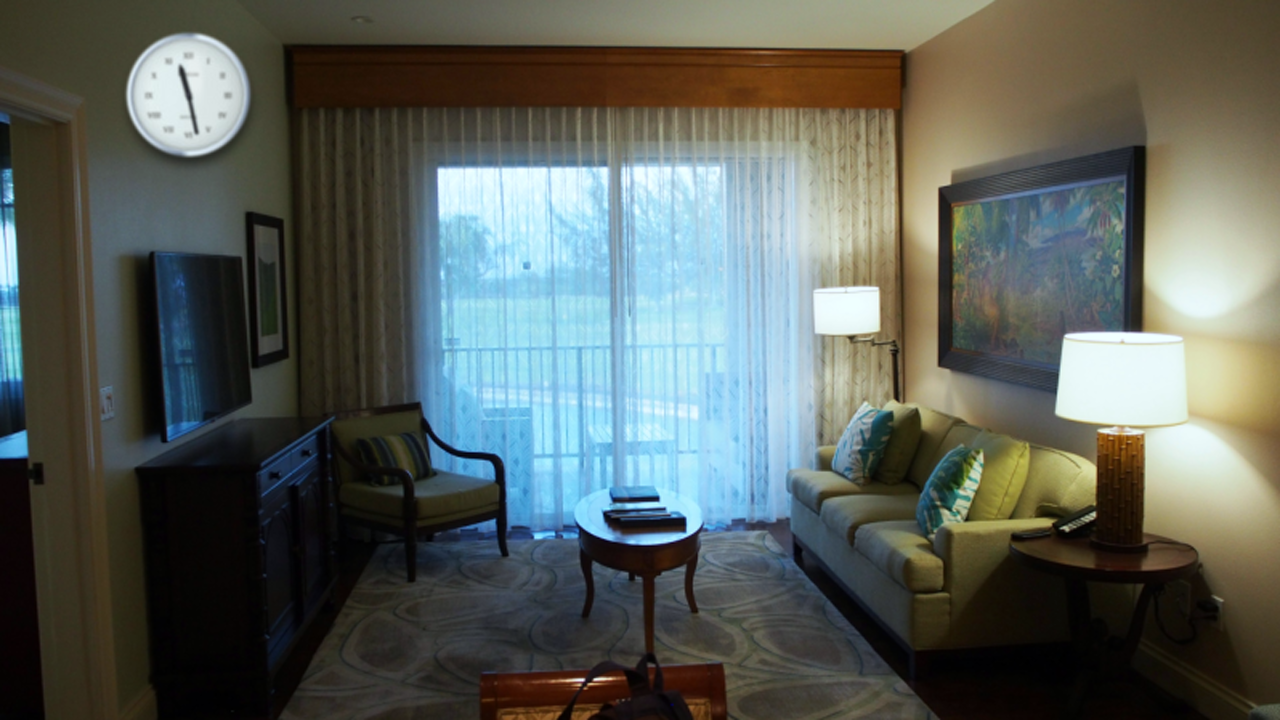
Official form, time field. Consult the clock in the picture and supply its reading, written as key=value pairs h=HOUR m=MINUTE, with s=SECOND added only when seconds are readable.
h=11 m=28
